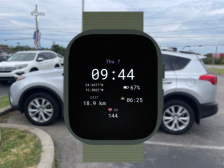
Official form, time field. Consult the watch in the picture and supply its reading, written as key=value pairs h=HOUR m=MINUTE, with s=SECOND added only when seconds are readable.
h=9 m=44
